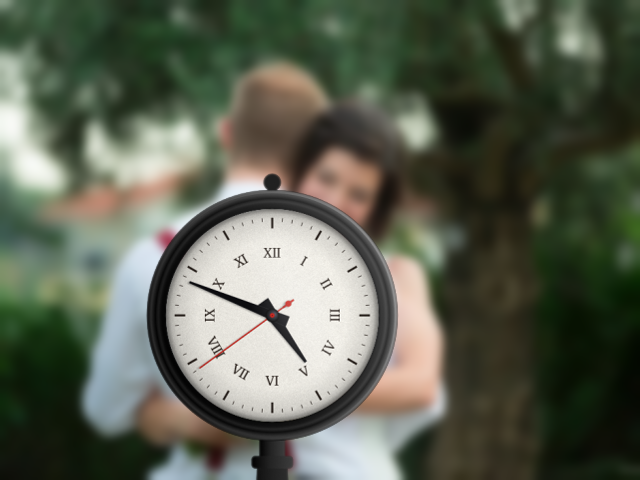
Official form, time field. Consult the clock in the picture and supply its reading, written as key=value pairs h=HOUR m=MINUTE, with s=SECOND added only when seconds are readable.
h=4 m=48 s=39
